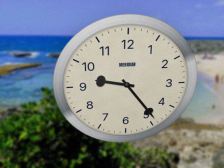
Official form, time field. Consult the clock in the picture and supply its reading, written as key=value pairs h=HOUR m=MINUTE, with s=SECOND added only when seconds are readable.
h=9 m=24
